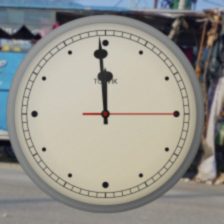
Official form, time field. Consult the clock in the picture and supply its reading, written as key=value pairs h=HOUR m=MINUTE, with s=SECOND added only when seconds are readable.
h=11 m=59 s=15
